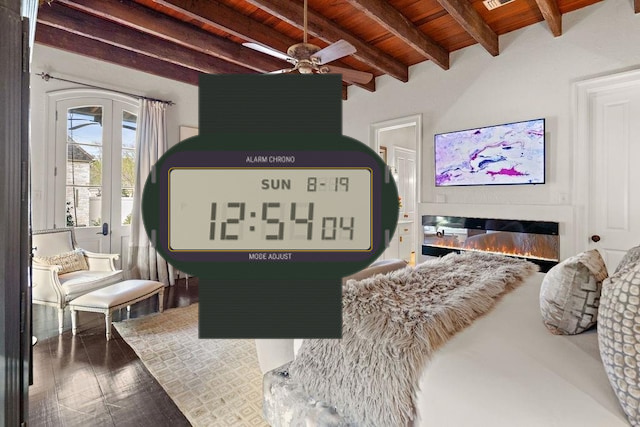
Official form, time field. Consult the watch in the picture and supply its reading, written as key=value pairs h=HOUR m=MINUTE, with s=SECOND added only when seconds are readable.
h=12 m=54 s=4
